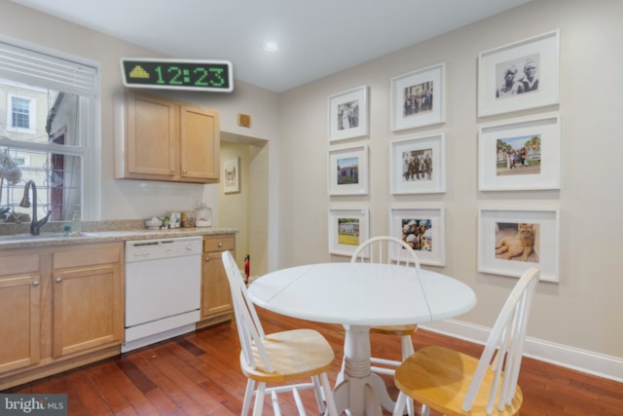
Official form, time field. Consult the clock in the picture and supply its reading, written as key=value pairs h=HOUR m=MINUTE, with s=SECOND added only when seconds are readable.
h=12 m=23
